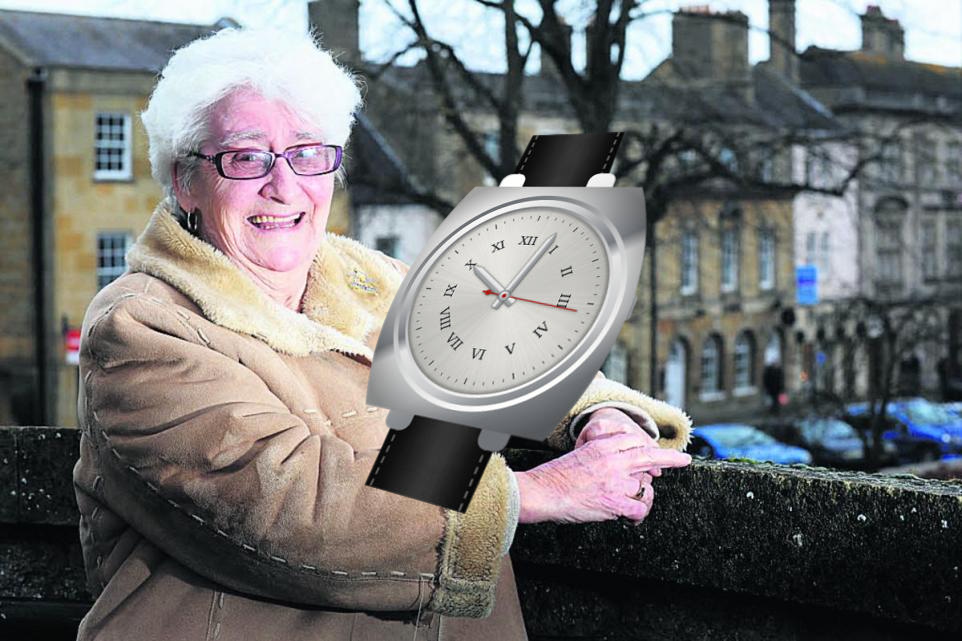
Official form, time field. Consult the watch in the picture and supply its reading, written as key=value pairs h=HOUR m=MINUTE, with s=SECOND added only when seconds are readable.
h=10 m=3 s=16
